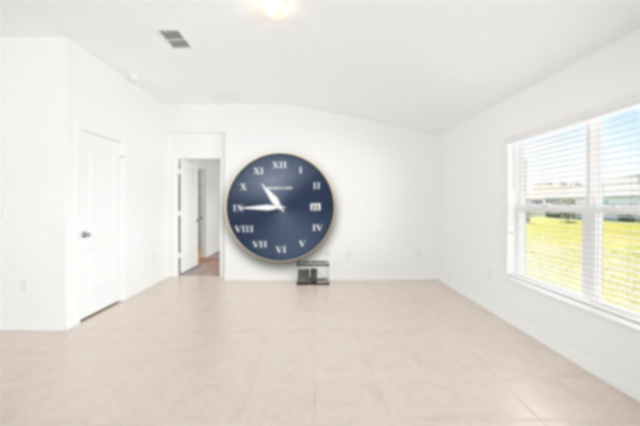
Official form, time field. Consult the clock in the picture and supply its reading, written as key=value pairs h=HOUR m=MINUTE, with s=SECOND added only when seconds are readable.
h=10 m=45
